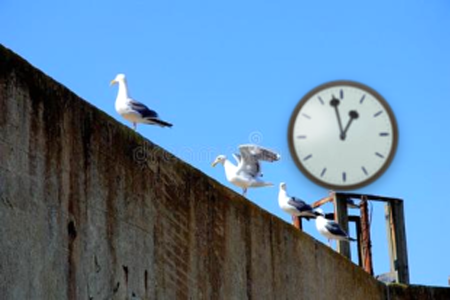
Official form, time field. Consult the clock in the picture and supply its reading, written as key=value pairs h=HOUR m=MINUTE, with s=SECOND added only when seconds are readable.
h=12 m=58
